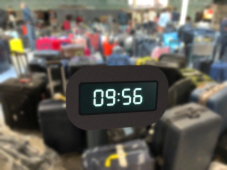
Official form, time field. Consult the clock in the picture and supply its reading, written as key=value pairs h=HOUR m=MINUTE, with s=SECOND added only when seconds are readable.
h=9 m=56
